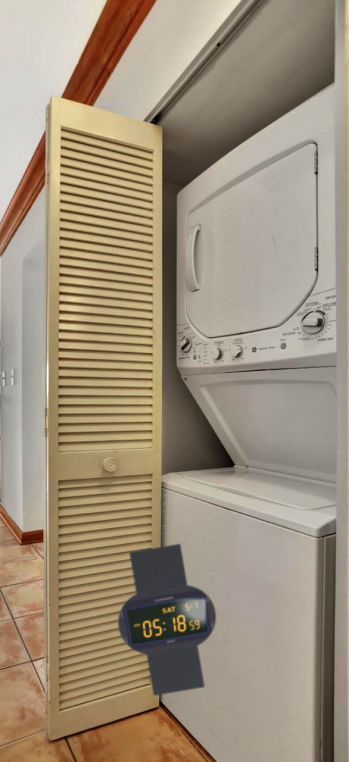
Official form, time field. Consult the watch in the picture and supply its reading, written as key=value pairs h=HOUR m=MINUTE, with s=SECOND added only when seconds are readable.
h=5 m=18 s=59
